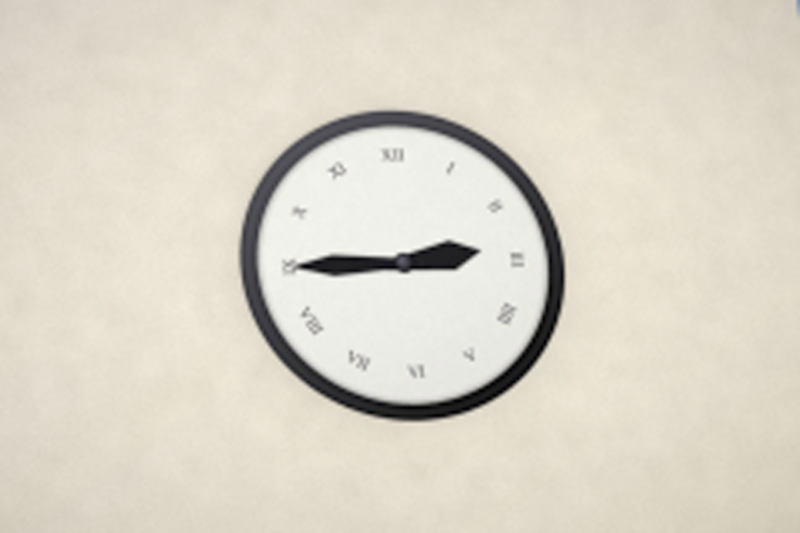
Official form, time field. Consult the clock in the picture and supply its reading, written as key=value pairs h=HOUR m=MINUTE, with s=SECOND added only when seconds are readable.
h=2 m=45
